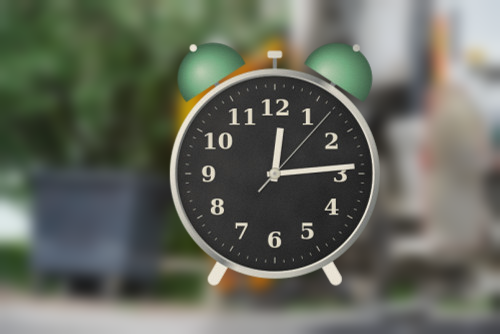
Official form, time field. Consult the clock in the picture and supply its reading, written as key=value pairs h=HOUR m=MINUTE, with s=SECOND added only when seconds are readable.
h=12 m=14 s=7
